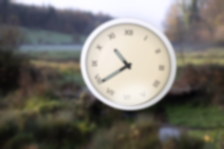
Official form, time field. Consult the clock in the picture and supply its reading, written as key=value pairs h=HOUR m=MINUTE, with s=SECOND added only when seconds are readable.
h=10 m=39
